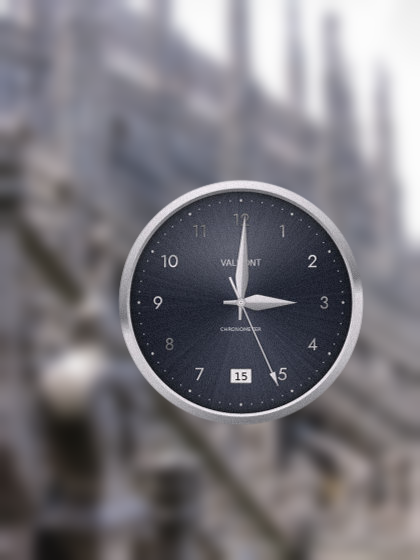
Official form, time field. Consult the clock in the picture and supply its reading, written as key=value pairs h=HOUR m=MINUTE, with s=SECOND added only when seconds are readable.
h=3 m=0 s=26
